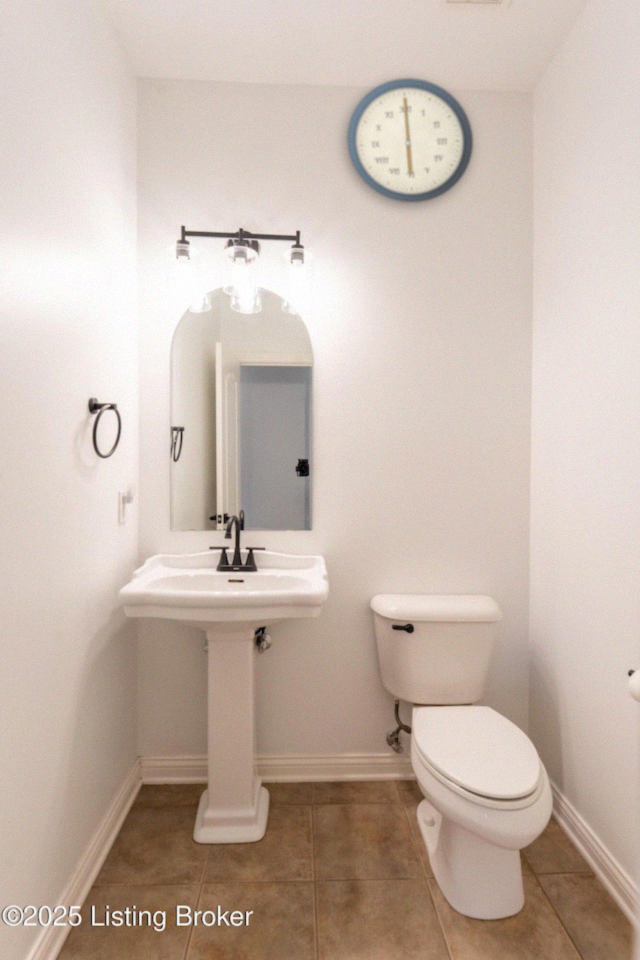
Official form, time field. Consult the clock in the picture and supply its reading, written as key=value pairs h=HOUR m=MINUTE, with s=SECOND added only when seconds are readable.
h=6 m=0
